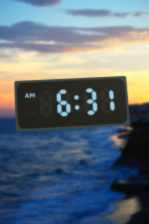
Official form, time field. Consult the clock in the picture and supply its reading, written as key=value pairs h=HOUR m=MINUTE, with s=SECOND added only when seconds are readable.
h=6 m=31
